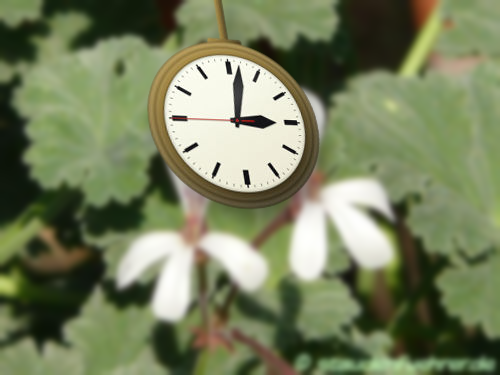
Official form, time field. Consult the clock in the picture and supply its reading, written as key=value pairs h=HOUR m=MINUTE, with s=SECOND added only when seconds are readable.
h=3 m=1 s=45
